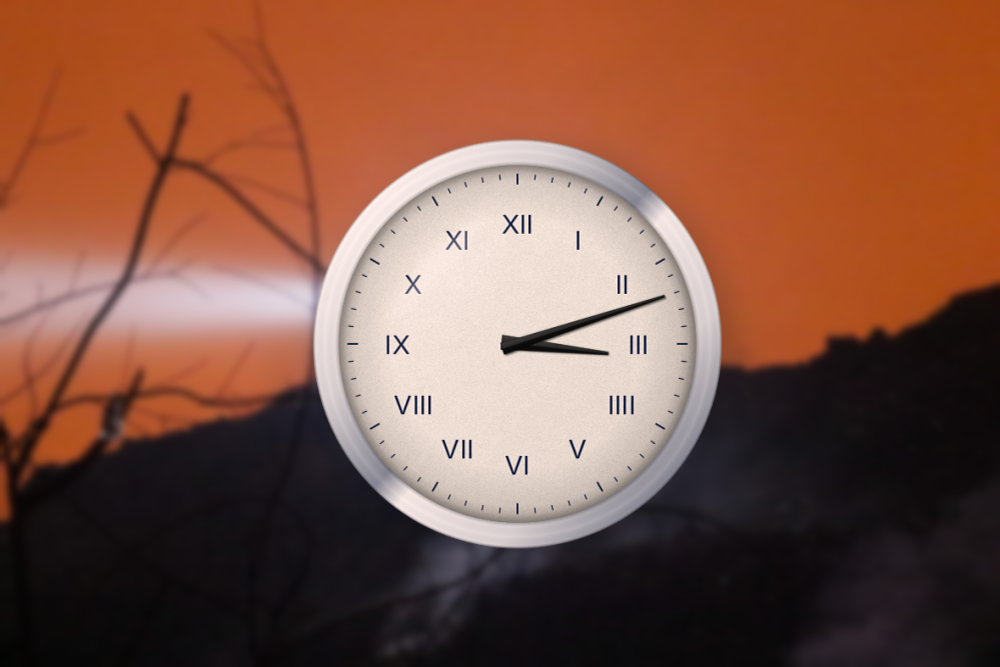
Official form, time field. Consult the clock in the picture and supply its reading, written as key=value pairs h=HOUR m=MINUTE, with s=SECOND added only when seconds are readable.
h=3 m=12
